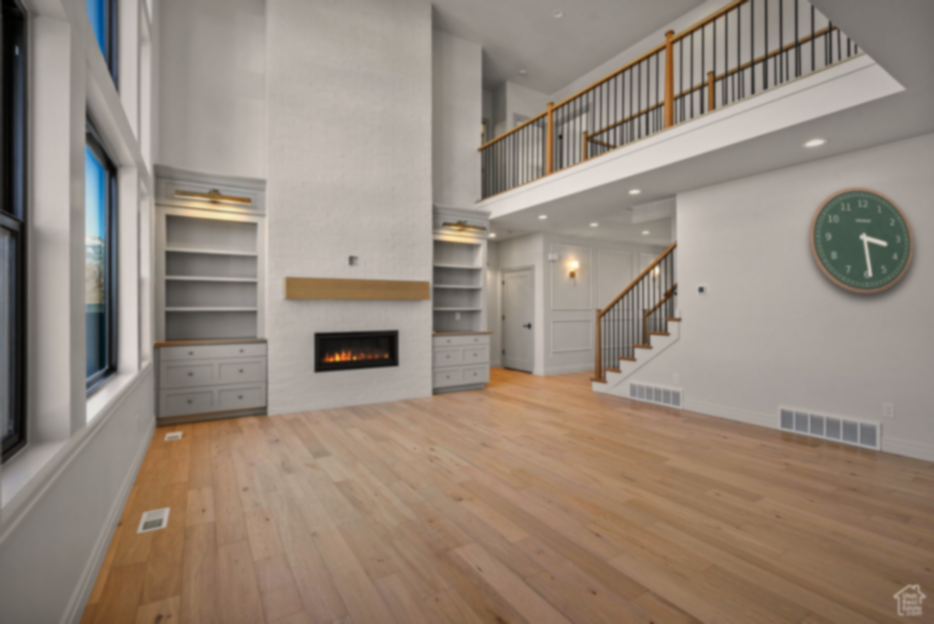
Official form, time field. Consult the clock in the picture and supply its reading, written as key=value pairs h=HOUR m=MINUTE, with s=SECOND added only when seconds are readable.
h=3 m=29
